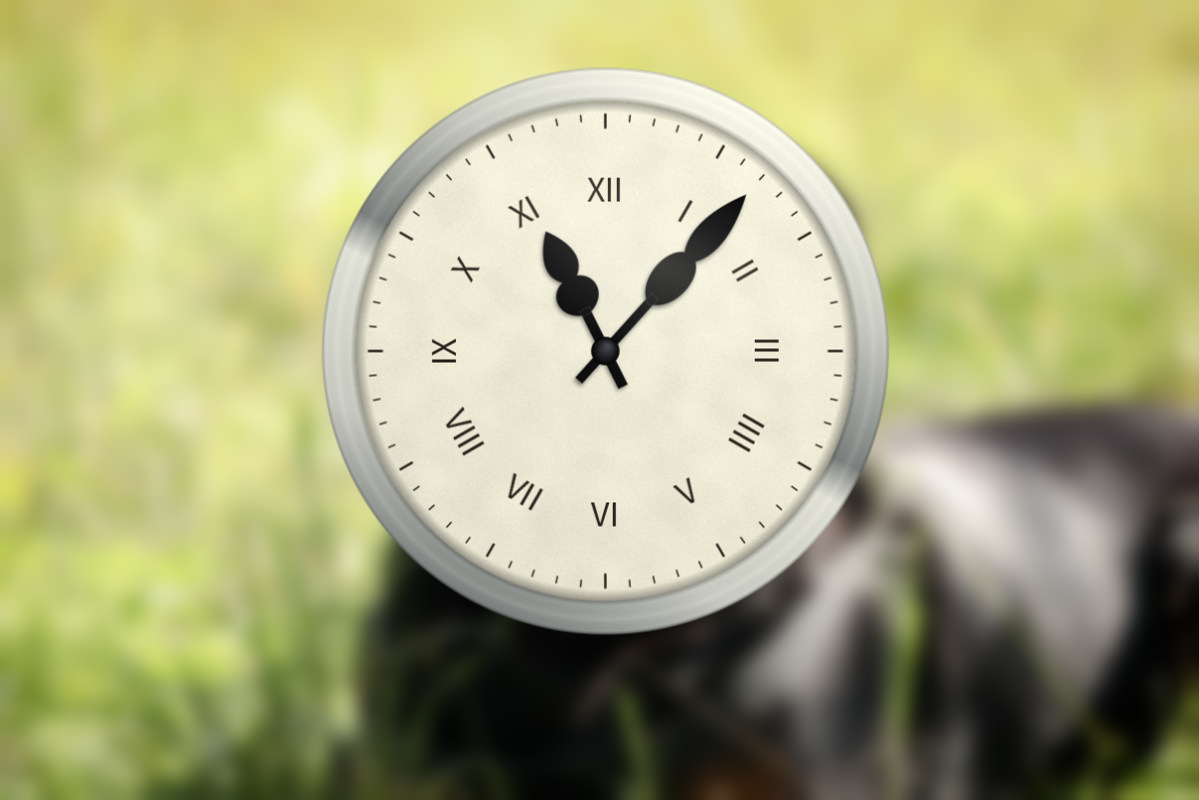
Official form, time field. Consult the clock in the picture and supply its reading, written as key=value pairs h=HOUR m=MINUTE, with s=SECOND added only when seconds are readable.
h=11 m=7
